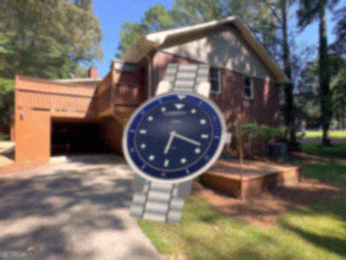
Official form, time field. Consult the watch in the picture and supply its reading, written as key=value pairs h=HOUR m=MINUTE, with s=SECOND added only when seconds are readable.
h=6 m=18
